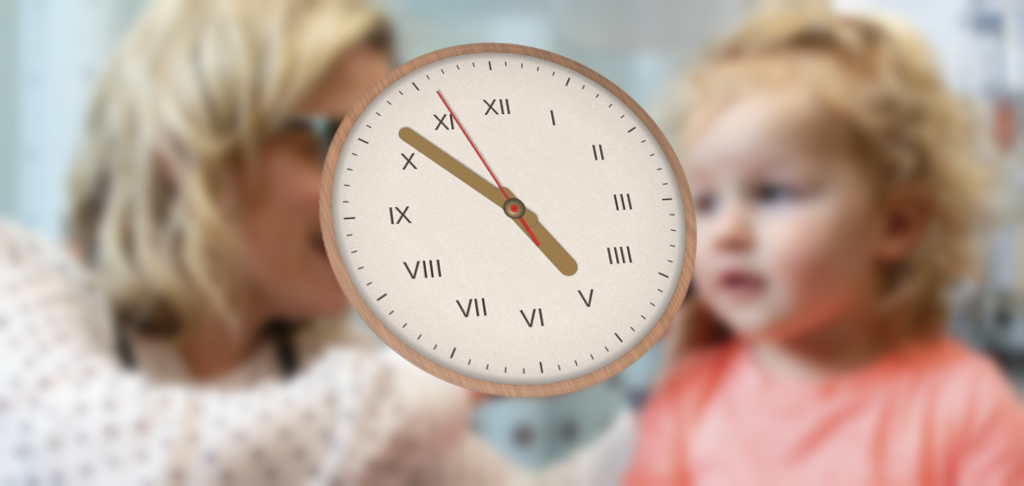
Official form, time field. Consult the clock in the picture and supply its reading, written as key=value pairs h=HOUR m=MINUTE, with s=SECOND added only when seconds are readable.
h=4 m=51 s=56
